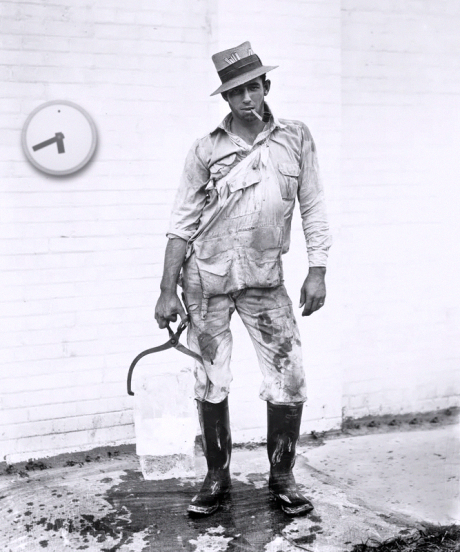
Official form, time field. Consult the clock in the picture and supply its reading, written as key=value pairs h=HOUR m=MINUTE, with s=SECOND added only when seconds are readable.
h=5 m=41
